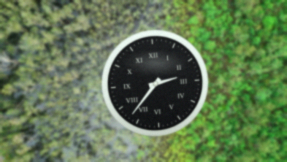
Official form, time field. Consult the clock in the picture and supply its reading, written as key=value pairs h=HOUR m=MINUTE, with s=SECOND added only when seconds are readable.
h=2 m=37
